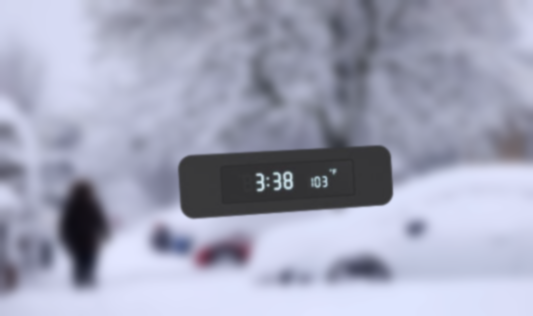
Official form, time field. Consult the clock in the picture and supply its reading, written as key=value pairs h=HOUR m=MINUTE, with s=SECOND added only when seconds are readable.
h=3 m=38
